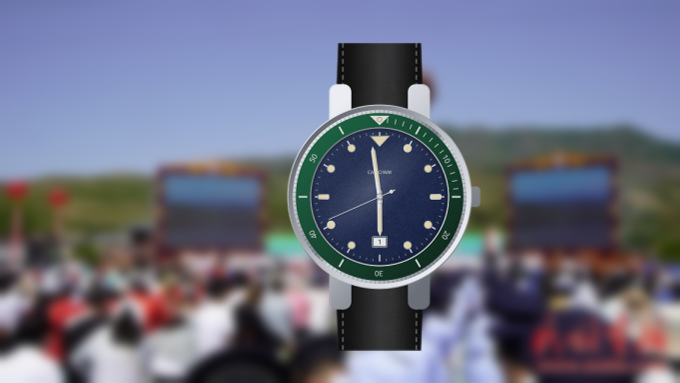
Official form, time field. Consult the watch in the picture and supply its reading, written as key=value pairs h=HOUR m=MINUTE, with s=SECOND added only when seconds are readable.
h=5 m=58 s=41
